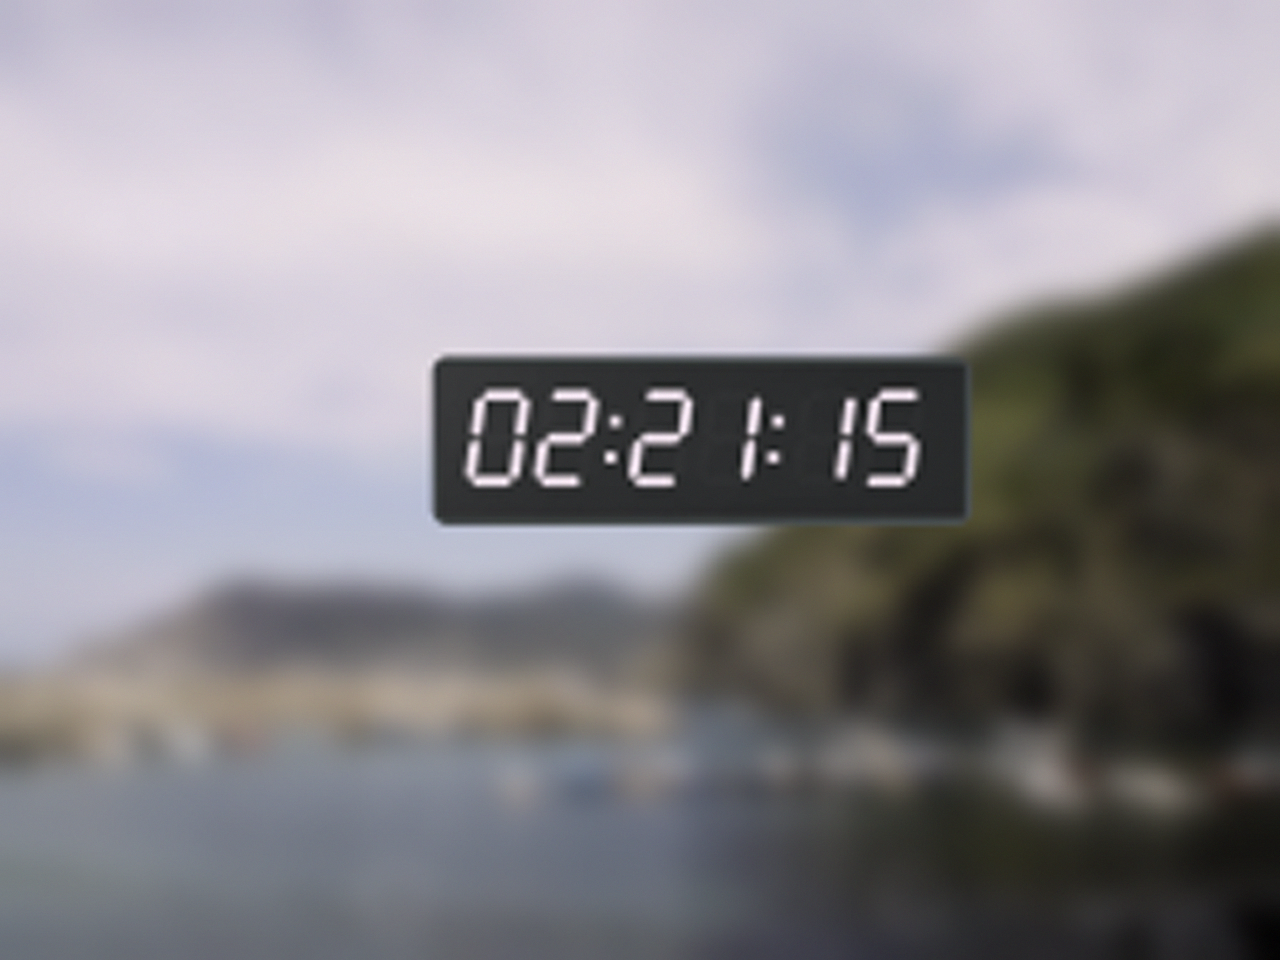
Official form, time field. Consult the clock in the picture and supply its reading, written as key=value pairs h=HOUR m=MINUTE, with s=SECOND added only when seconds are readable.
h=2 m=21 s=15
